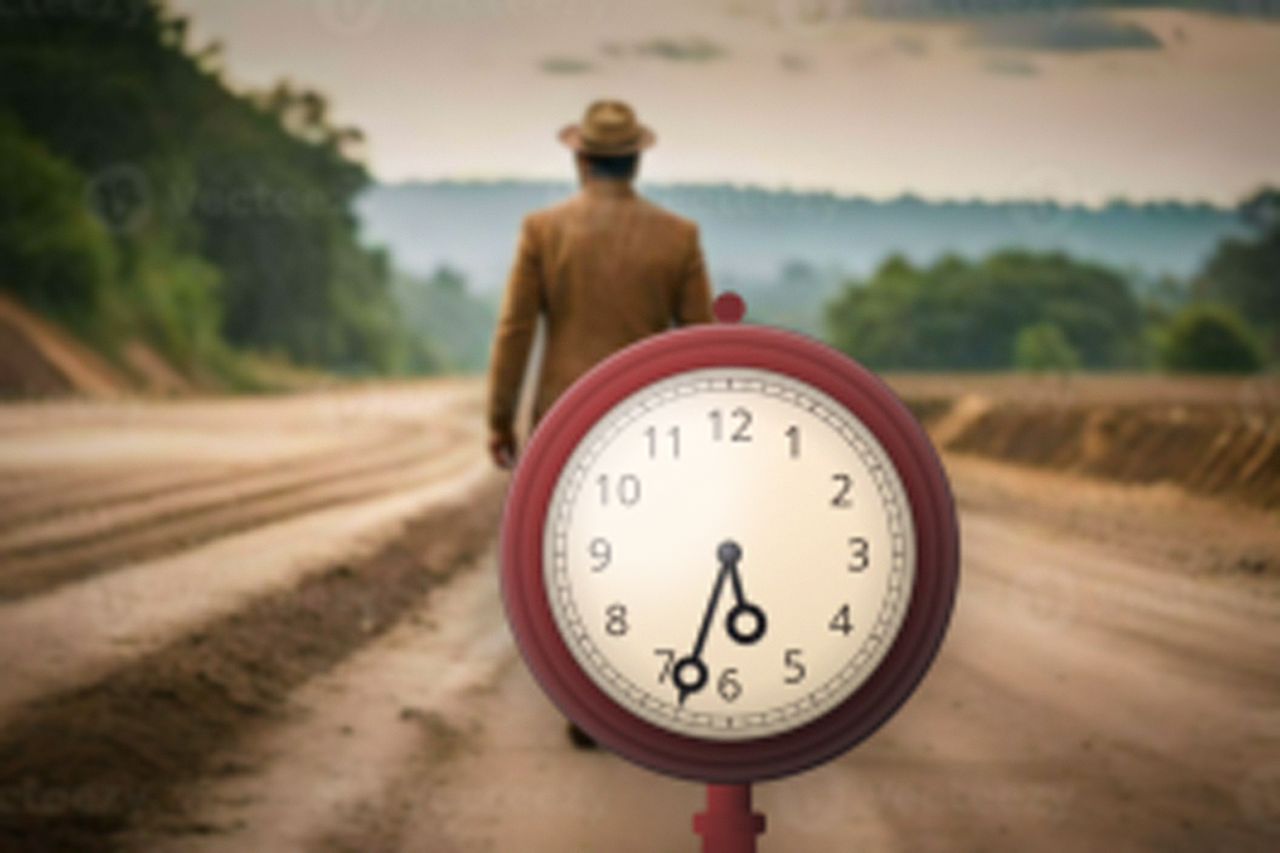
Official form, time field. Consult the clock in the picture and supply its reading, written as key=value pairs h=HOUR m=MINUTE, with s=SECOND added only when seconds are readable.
h=5 m=33
